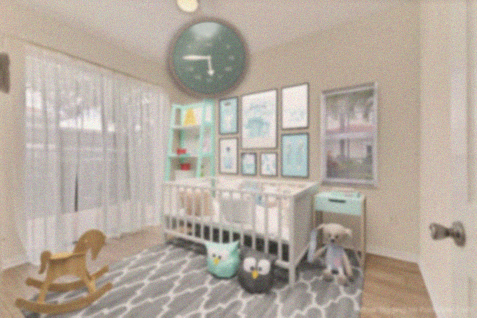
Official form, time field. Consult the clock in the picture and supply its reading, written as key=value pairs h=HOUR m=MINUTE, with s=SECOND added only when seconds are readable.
h=5 m=45
